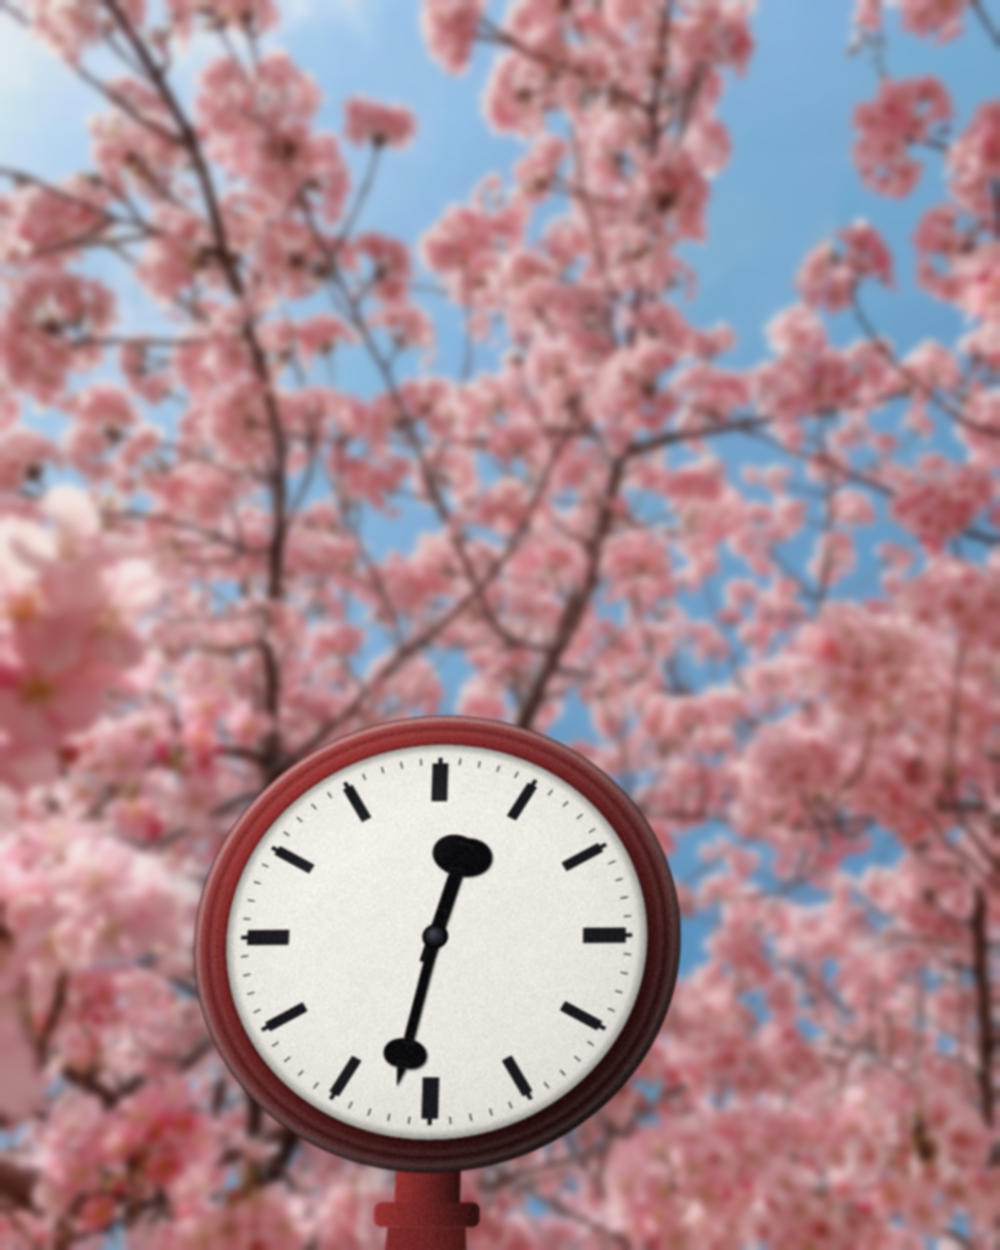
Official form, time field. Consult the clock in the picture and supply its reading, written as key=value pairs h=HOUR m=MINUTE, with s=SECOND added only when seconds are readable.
h=12 m=32
